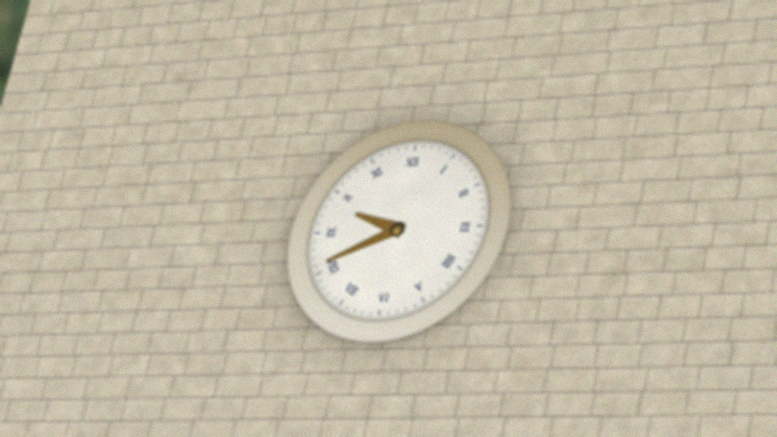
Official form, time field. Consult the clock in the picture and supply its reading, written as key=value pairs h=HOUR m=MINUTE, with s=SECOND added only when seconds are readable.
h=9 m=41
